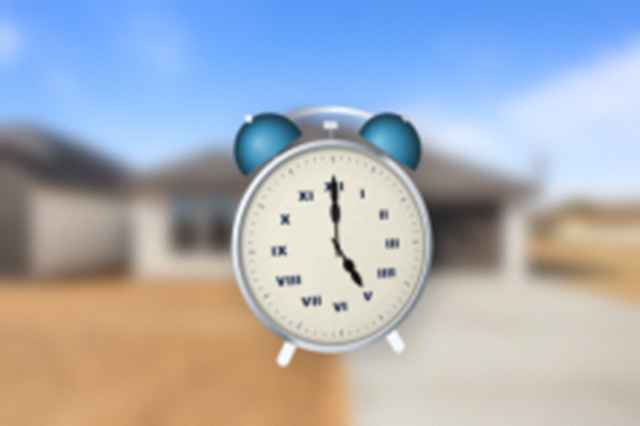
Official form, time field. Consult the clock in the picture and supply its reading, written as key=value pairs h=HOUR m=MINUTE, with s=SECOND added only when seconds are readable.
h=5 m=0
